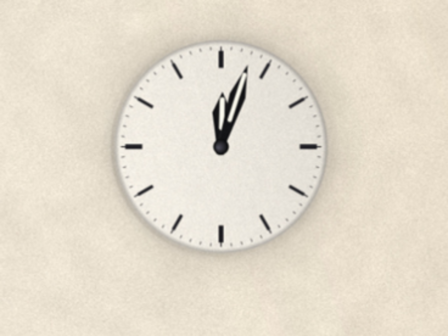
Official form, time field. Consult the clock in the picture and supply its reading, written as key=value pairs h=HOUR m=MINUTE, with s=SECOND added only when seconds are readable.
h=12 m=3
